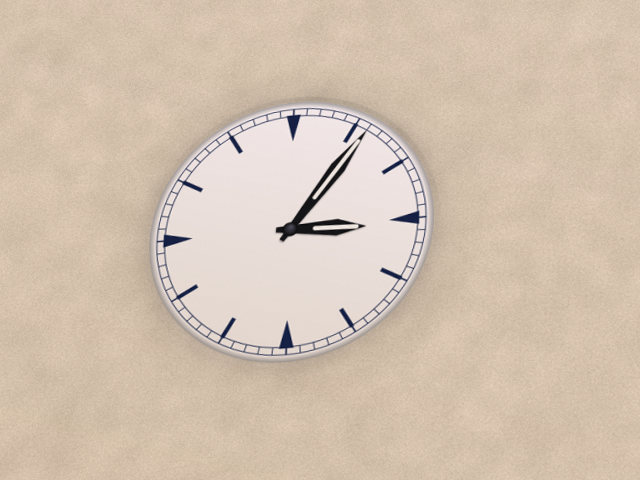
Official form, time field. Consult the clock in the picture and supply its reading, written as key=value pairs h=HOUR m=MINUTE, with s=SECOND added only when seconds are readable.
h=3 m=6
